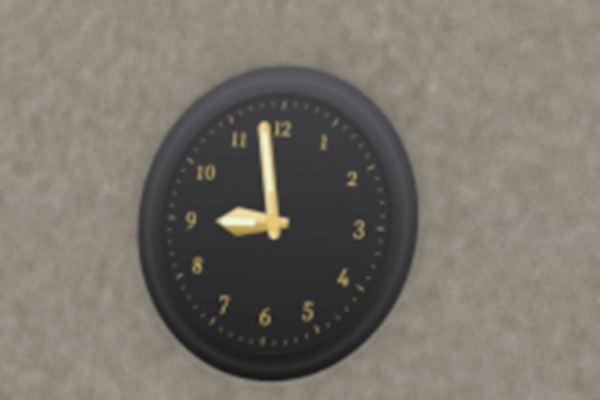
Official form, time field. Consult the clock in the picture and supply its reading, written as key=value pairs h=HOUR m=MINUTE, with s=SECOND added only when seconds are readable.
h=8 m=58
